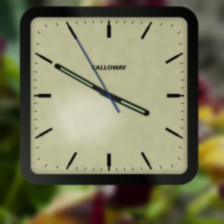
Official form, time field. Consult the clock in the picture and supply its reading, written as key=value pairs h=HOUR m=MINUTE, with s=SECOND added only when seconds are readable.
h=3 m=49 s=55
